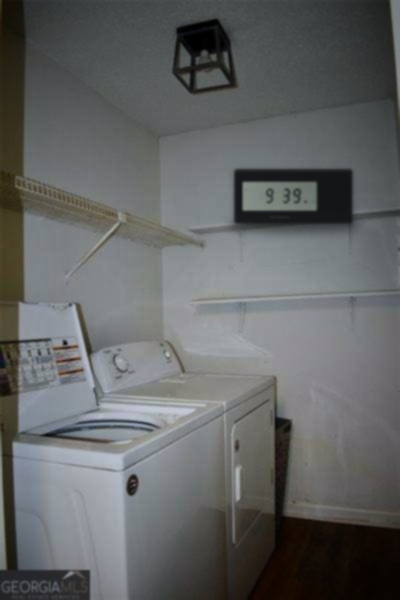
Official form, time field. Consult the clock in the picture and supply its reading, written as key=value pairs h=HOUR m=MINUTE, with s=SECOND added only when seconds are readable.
h=9 m=39
